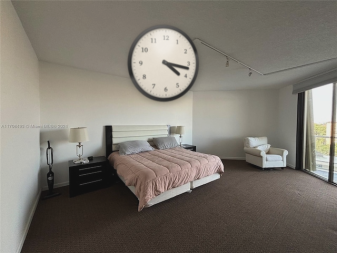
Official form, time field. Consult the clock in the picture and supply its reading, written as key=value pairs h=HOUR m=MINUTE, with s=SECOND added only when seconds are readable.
h=4 m=17
